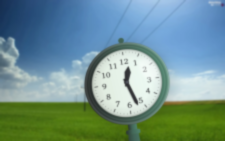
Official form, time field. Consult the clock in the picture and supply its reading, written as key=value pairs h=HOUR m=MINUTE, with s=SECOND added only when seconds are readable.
h=12 m=27
